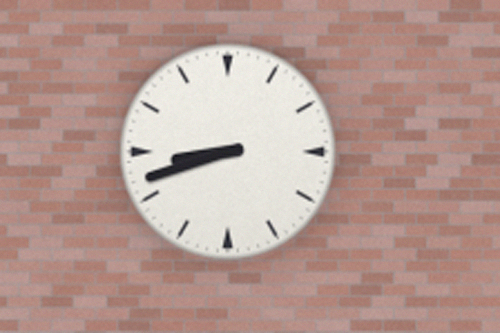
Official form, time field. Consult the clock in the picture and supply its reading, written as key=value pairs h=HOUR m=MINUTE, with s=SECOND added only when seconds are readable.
h=8 m=42
